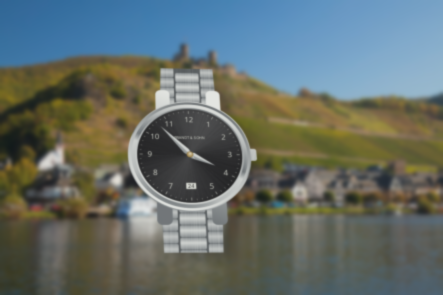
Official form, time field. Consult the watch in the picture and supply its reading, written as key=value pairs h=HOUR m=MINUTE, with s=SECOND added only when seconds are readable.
h=3 m=53
